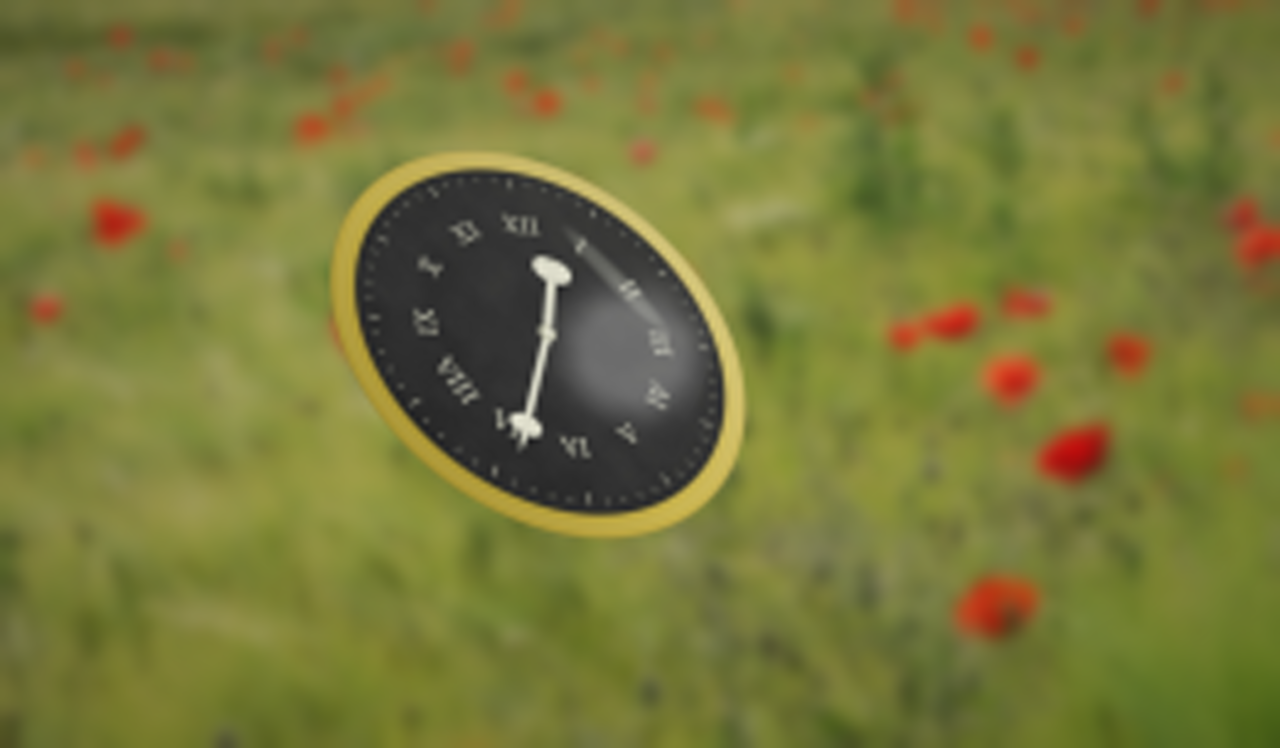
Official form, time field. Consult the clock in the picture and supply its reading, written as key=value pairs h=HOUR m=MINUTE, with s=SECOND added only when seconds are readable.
h=12 m=34
